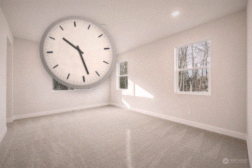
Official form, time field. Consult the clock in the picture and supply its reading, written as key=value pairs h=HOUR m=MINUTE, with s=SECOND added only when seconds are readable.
h=10 m=28
